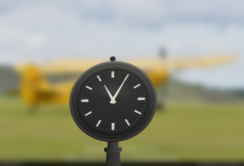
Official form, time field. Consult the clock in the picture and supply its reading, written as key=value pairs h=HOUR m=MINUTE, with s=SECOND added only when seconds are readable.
h=11 m=5
